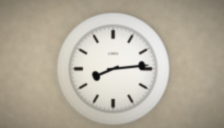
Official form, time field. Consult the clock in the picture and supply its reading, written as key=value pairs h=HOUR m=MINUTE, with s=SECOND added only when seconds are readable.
h=8 m=14
